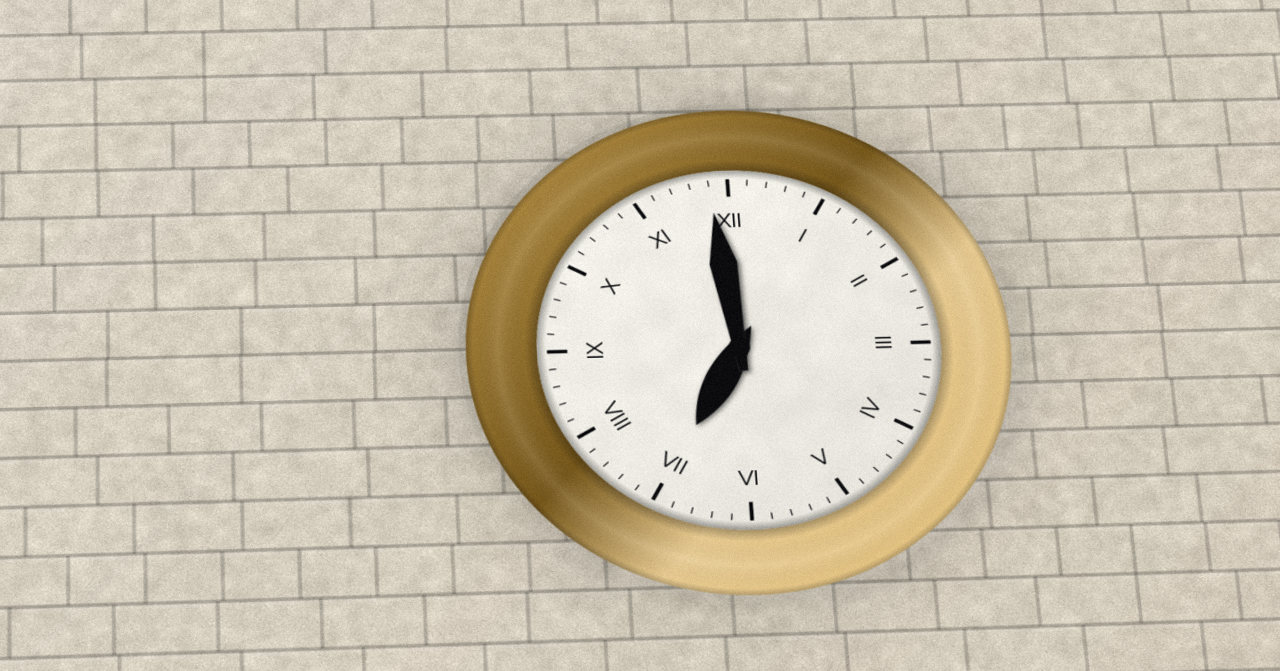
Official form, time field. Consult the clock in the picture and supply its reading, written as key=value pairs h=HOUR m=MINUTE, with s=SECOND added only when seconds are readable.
h=6 m=59
